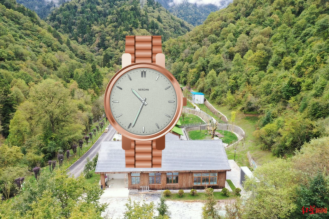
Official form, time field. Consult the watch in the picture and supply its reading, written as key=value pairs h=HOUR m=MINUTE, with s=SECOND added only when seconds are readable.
h=10 m=34
